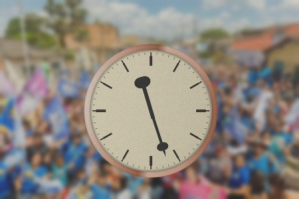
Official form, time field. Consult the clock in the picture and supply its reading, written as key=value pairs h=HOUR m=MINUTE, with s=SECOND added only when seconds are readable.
h=11 m=27
